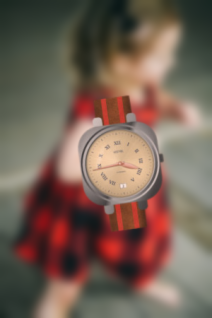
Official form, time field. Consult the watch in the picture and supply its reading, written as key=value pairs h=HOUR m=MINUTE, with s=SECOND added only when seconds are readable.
h=3 m=44
